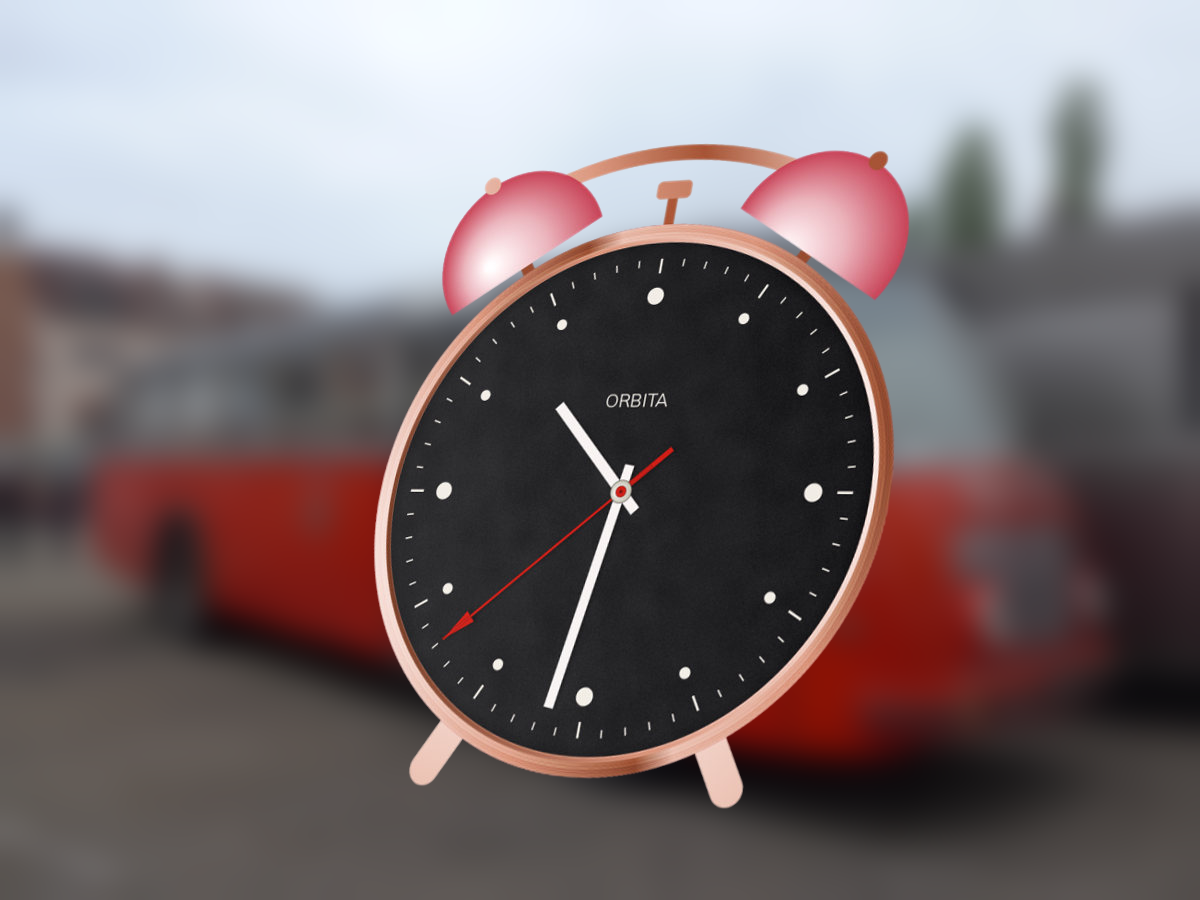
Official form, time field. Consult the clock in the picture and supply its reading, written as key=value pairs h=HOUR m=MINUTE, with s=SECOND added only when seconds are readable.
h=10 m=31 s=38
